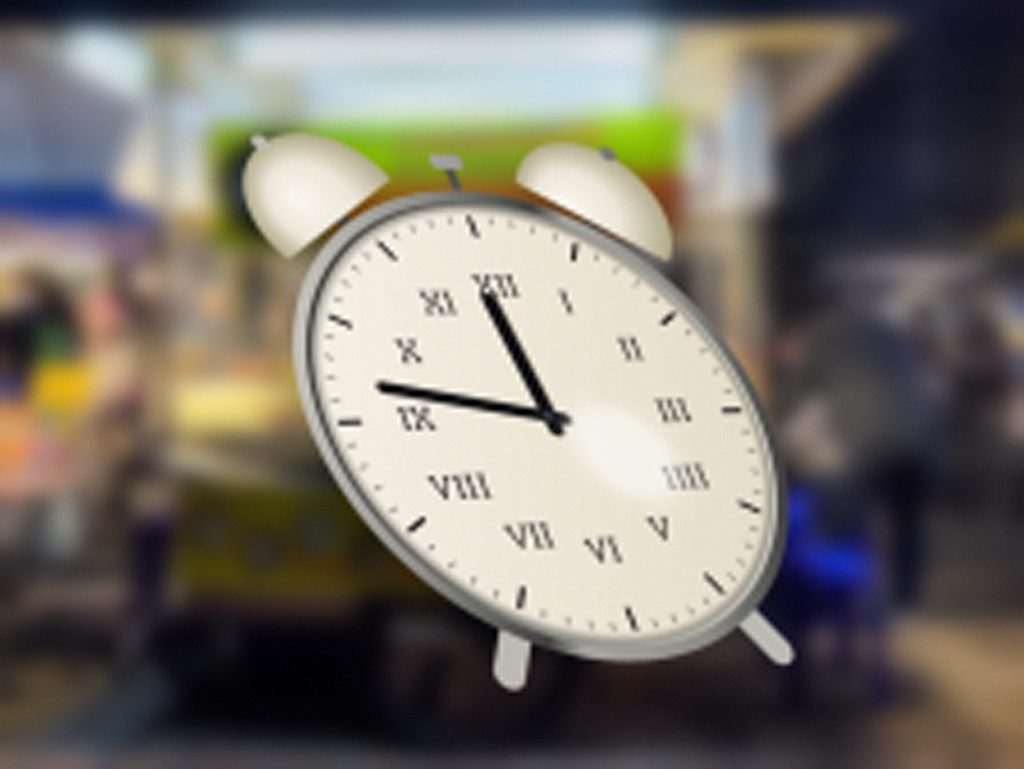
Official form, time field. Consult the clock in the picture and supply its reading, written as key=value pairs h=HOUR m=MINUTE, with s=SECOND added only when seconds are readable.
h=11 m=47
